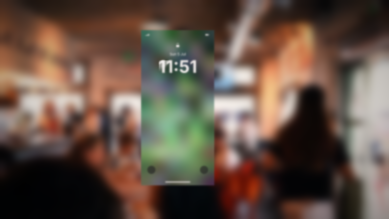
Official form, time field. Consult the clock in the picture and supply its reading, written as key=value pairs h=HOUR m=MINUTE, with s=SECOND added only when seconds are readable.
h=11 m=51
